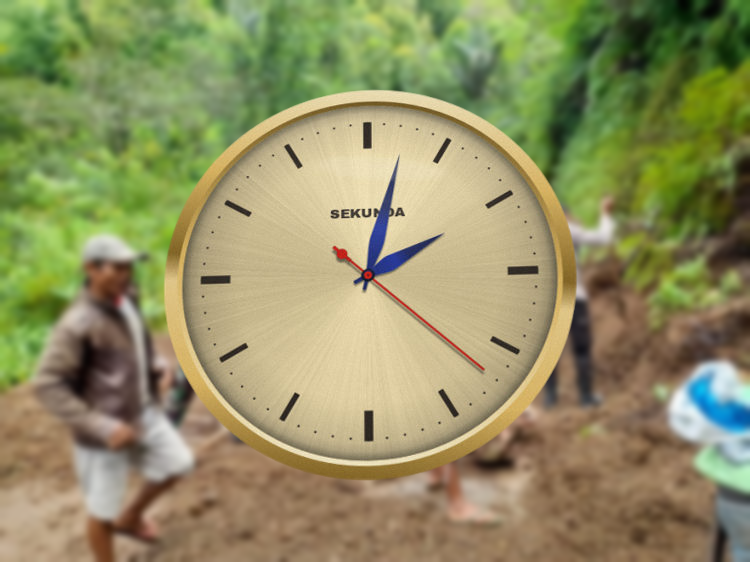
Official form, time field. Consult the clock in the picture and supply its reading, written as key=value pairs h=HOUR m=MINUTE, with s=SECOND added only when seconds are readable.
h=2 m=2 s=22
